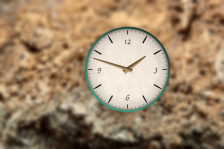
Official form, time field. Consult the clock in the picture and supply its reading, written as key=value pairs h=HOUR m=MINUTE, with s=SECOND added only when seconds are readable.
h=1 m=48
